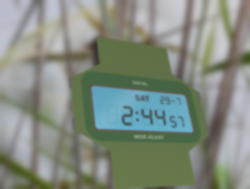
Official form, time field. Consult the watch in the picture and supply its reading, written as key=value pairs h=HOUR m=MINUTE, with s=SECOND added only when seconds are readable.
h=2 m=44 s=57
